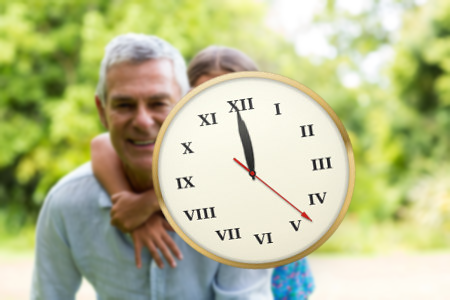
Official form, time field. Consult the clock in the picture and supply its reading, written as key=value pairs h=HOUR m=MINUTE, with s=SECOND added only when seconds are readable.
h=11 m=59 s=23
